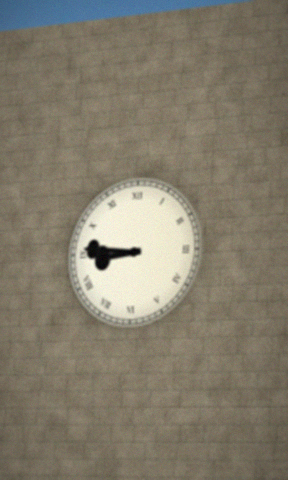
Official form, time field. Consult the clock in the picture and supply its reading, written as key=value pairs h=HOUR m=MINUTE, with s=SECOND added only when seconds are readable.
h=8 m=46
